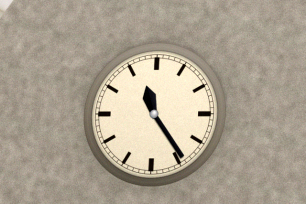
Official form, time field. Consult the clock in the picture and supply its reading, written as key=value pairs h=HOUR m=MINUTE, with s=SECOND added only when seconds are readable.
h=11 m=24
